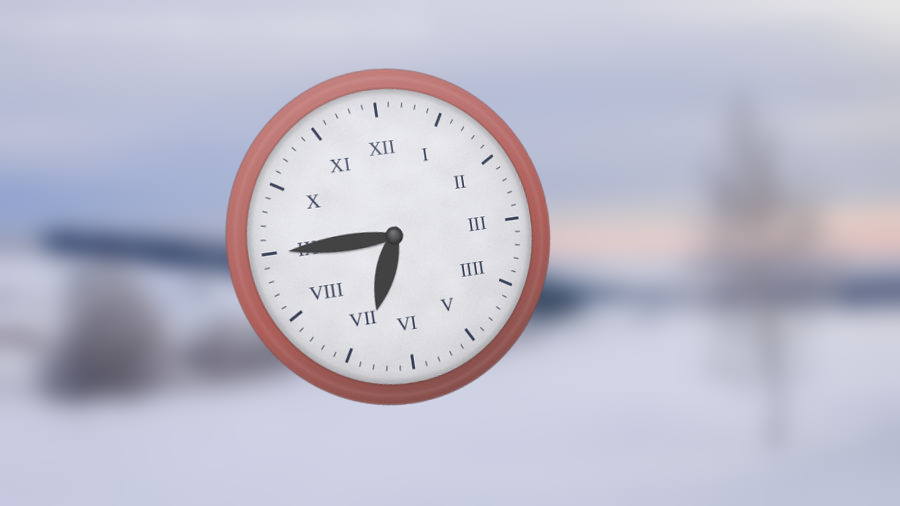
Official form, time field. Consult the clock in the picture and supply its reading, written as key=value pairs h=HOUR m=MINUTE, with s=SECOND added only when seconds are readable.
h=6 m=45
